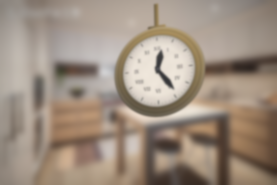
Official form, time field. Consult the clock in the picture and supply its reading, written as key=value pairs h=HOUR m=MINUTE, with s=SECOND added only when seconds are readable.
h=12 m=24
